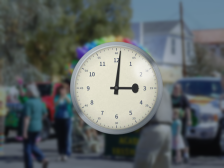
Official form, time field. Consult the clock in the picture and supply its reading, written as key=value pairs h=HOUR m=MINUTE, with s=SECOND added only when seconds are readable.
h=3 m=1
